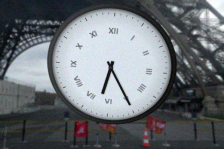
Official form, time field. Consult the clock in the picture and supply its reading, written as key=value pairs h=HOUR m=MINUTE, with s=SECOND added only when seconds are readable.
h=6 m=25
